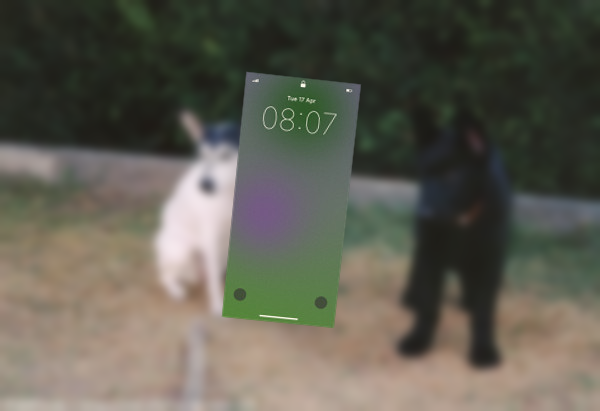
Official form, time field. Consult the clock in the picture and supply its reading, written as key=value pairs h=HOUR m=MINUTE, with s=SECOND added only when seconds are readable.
h=8 m=7
